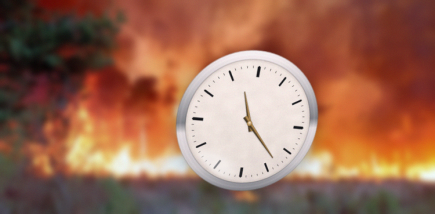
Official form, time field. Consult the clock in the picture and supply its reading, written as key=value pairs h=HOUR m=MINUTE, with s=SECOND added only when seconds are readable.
h=11 m=23
